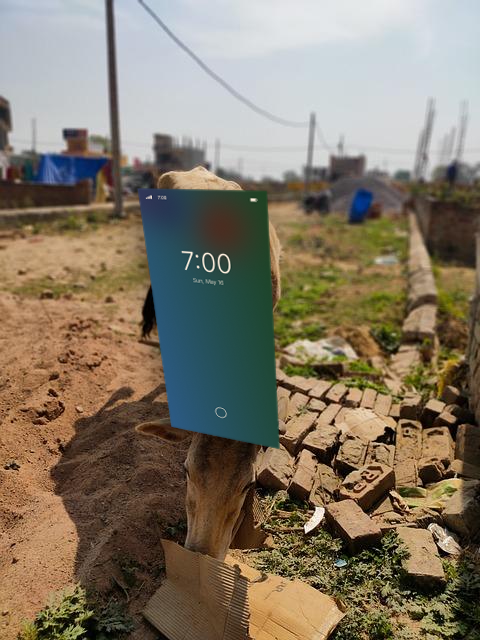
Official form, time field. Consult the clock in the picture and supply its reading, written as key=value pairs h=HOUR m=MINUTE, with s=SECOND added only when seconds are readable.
h=7 m=0
